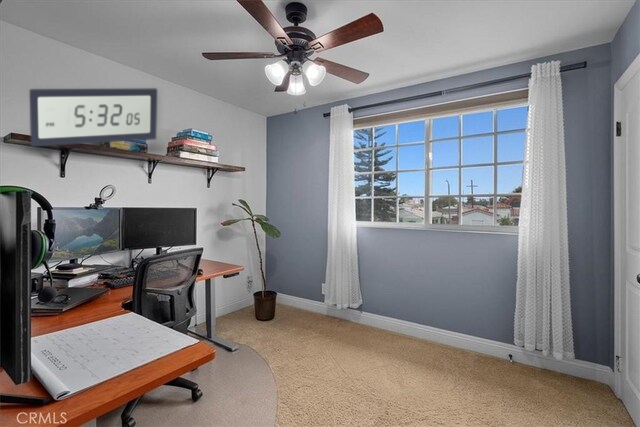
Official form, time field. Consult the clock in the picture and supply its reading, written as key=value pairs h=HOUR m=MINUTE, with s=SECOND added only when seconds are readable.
h=5 m=32 s=5
